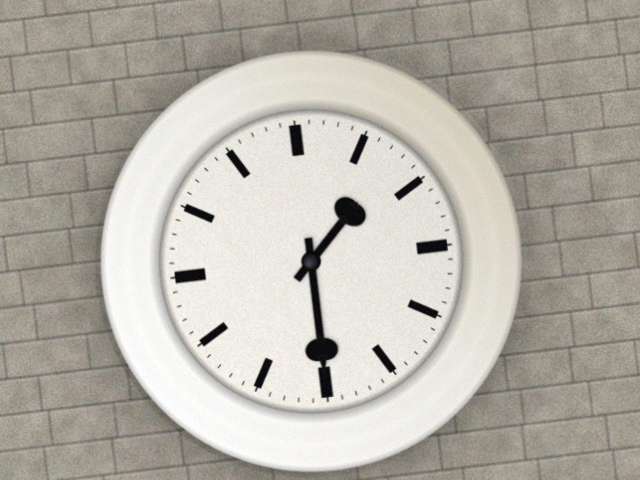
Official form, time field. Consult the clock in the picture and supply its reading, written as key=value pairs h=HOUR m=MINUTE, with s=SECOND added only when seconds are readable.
h=1 m=30
